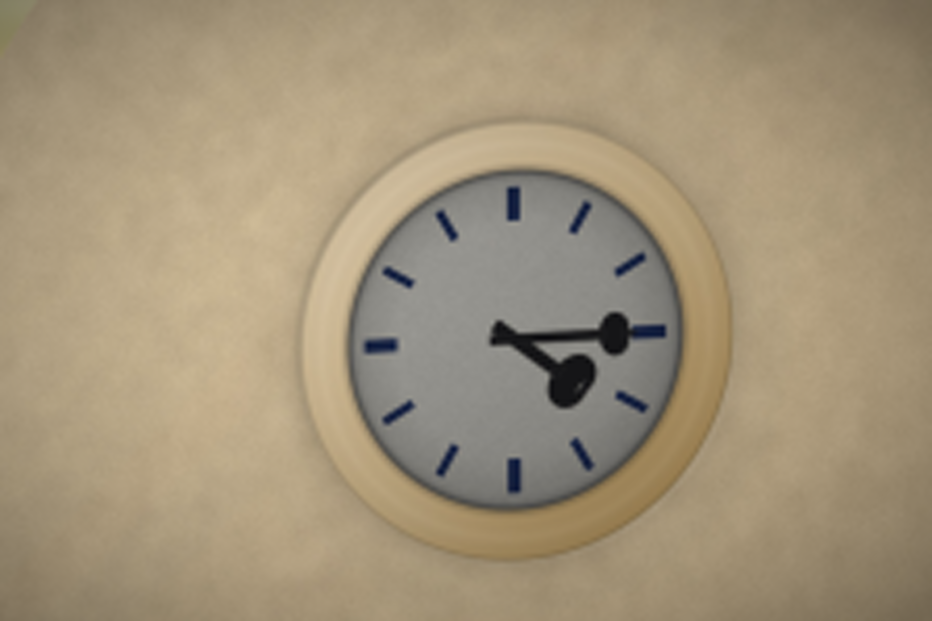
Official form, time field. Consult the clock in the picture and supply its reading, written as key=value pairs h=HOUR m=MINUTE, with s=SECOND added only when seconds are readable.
h=4 m=15
